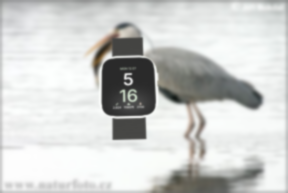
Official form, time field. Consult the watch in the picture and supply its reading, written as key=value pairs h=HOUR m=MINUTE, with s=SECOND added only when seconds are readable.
h=5 m=16
